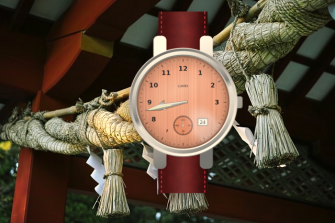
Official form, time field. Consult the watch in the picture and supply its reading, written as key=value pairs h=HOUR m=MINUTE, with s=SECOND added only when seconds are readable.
h=8 m=43
